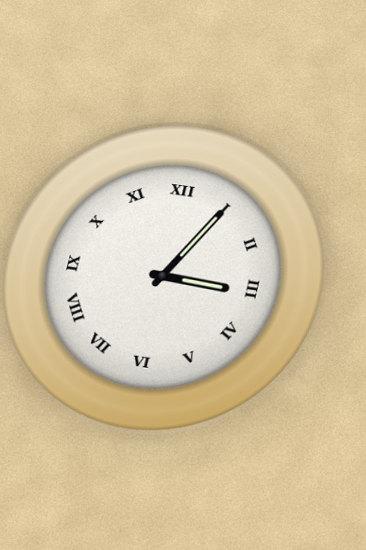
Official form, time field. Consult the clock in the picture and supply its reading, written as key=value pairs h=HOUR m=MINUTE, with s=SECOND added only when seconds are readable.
h=3 m=5
